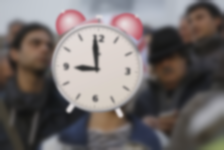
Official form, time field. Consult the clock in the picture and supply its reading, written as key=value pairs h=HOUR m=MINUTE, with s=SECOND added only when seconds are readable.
h=8 m=59
